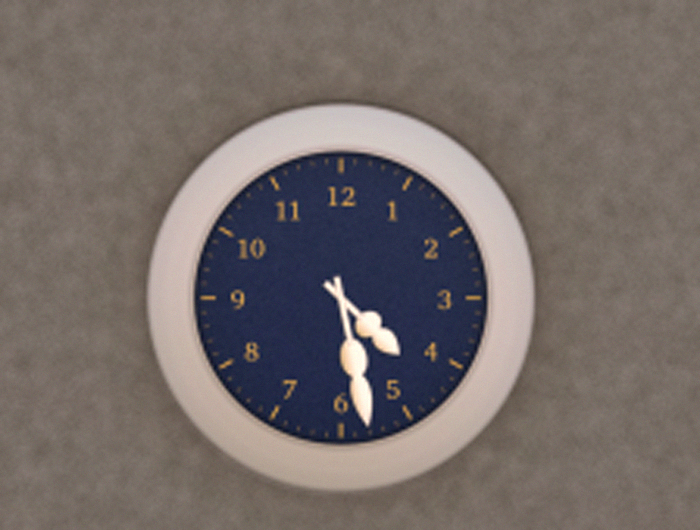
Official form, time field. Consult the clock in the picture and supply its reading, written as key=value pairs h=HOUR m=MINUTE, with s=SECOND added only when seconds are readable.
h=4 m=28
